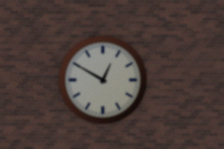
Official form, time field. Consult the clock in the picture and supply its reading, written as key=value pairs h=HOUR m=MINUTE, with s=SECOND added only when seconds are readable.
h=12 m=50
